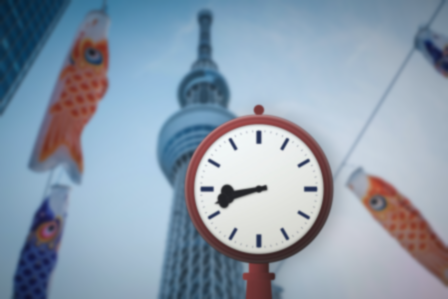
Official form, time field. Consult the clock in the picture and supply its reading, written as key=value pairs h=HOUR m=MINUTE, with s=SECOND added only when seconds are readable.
h=8 m=42
